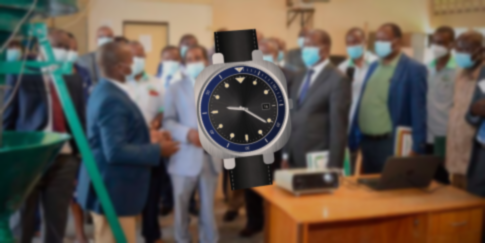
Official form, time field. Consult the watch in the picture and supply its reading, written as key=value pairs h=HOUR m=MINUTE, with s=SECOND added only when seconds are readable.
h=9 m=21
